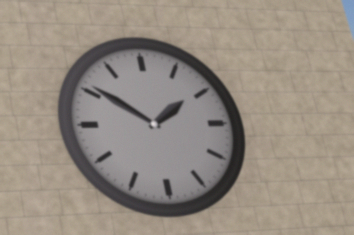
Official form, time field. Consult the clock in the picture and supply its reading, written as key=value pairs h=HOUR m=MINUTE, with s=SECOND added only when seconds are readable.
h=1 m=51
